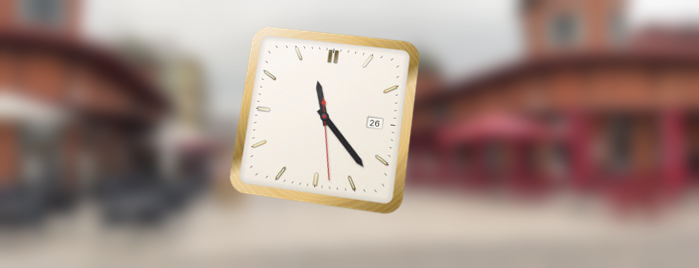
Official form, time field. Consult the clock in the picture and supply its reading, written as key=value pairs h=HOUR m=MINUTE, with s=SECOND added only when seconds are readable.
h=11 m=22 s=28
